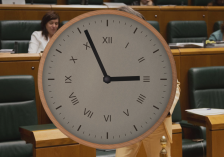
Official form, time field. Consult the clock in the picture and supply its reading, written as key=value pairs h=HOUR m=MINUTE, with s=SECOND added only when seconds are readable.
h=2 m=56
